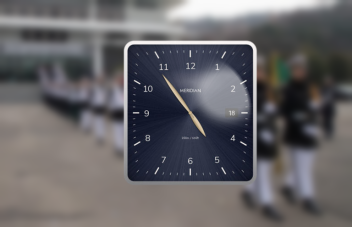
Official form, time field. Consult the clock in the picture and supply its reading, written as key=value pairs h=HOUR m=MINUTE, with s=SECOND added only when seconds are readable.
h=4 m=54
